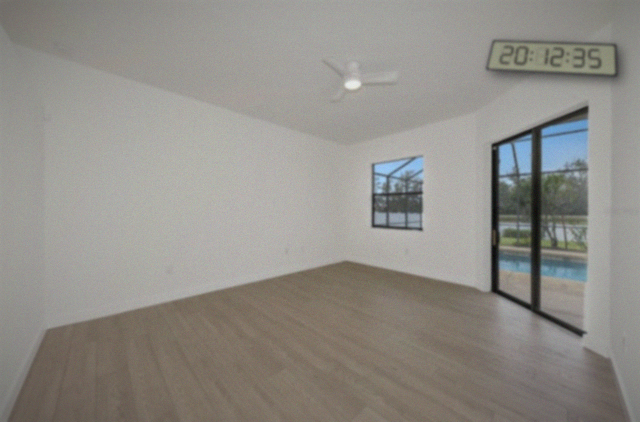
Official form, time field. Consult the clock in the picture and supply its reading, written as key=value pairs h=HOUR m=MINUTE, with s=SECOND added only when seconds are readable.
h=20 m=12 s=35
